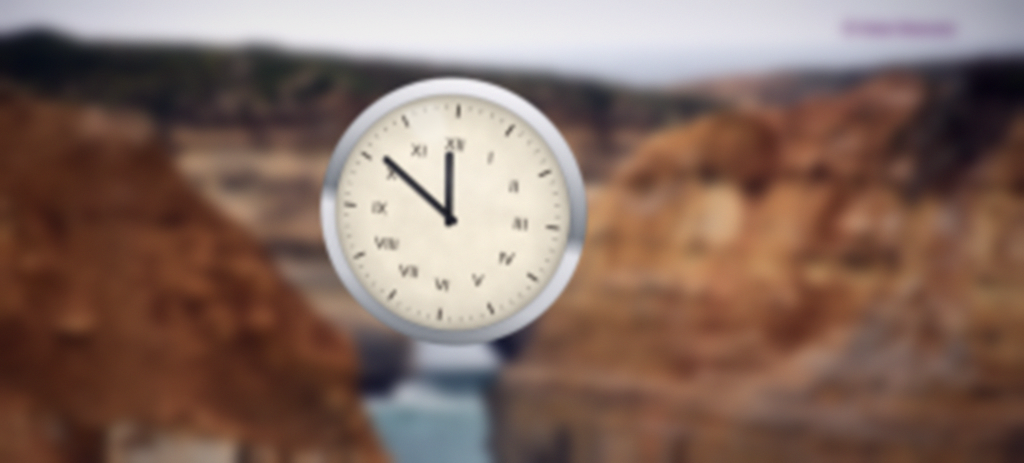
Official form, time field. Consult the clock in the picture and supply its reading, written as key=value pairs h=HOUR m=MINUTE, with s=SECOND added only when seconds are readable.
h=11 m=51
